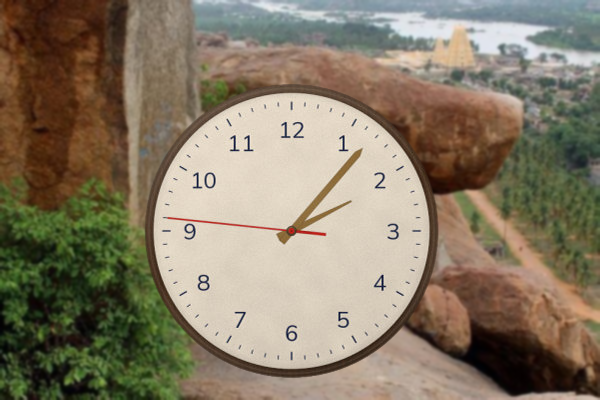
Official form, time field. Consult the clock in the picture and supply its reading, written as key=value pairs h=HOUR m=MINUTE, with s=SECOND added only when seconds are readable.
h=2 m=6 s=46
